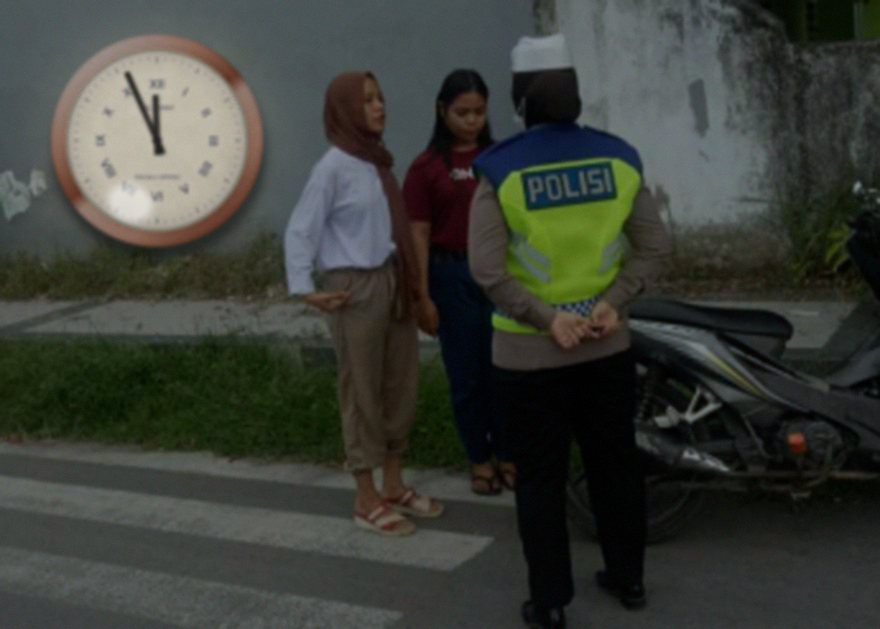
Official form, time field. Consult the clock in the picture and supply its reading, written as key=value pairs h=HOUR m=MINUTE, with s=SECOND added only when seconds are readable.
h=11 m=56
